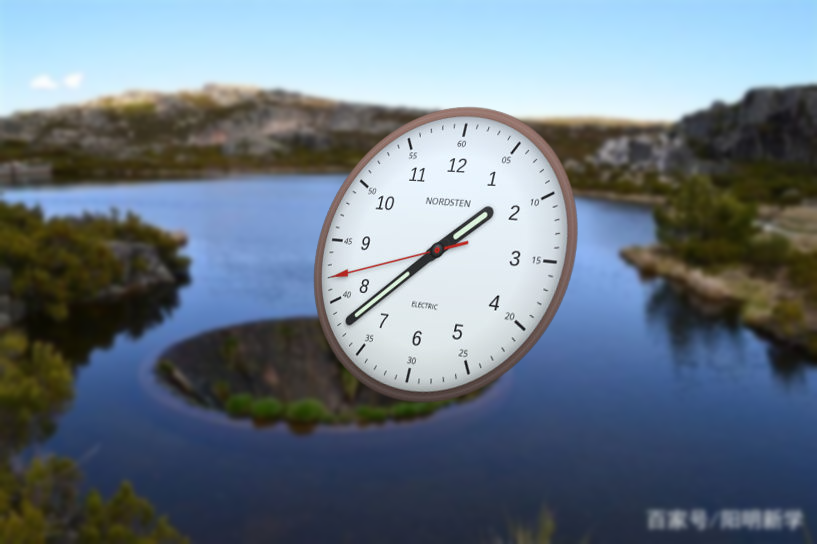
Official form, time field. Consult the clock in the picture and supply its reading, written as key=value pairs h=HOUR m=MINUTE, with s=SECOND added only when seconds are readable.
h=1 m=37 s=42
